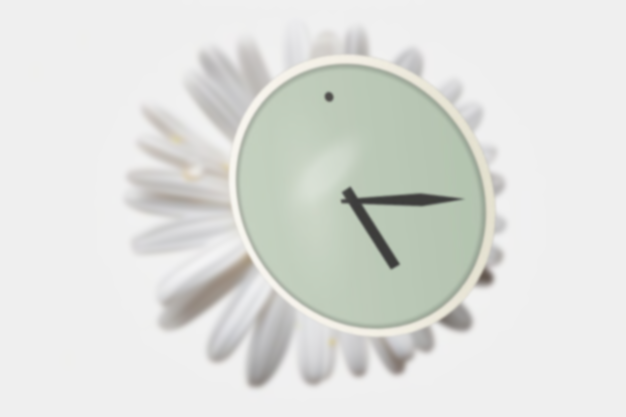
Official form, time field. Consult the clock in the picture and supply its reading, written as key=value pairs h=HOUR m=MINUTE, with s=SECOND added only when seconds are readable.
h=5 m=16
